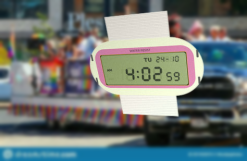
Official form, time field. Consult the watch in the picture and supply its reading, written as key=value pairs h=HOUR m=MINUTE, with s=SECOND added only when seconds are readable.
h=4 m=2 s=59
